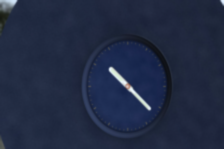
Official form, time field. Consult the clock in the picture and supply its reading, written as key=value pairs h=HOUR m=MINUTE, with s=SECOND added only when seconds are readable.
h=10 m=22
